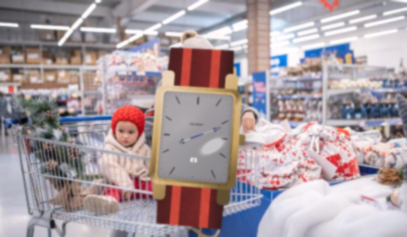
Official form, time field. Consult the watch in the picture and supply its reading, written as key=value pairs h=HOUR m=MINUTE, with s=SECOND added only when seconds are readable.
h=8 m=11
